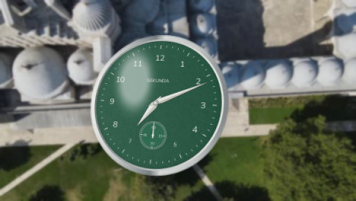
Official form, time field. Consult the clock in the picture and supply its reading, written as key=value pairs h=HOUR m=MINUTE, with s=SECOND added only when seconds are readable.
h=7 m=11
